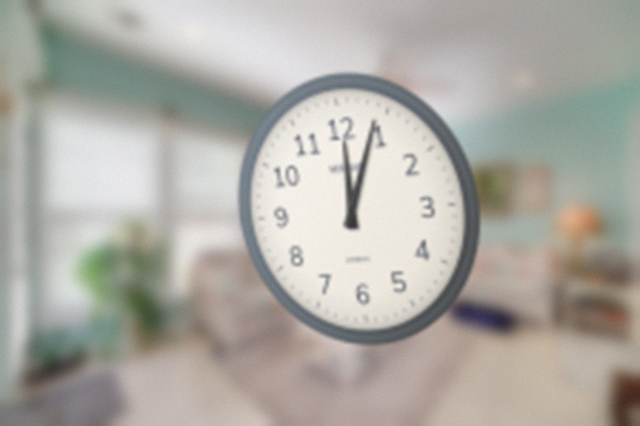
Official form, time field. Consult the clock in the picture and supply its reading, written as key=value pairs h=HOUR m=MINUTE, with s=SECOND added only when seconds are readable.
h=12 m=4
